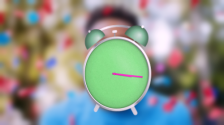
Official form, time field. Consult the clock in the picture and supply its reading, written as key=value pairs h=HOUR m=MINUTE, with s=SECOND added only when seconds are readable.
h=3 m=16
